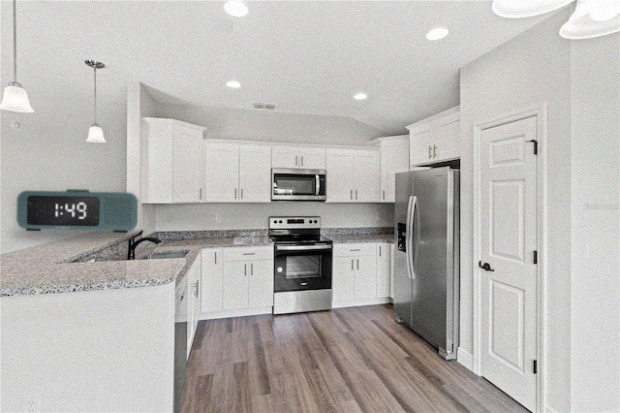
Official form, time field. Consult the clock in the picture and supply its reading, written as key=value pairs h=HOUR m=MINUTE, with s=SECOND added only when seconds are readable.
h=1 m=49
